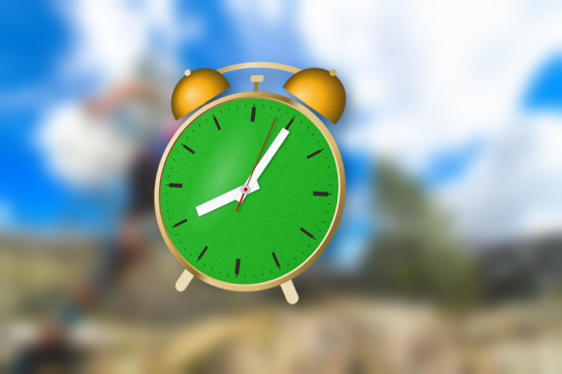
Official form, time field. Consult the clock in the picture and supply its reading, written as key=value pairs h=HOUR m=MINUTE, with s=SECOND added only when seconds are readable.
h=8 m=5 s=3
